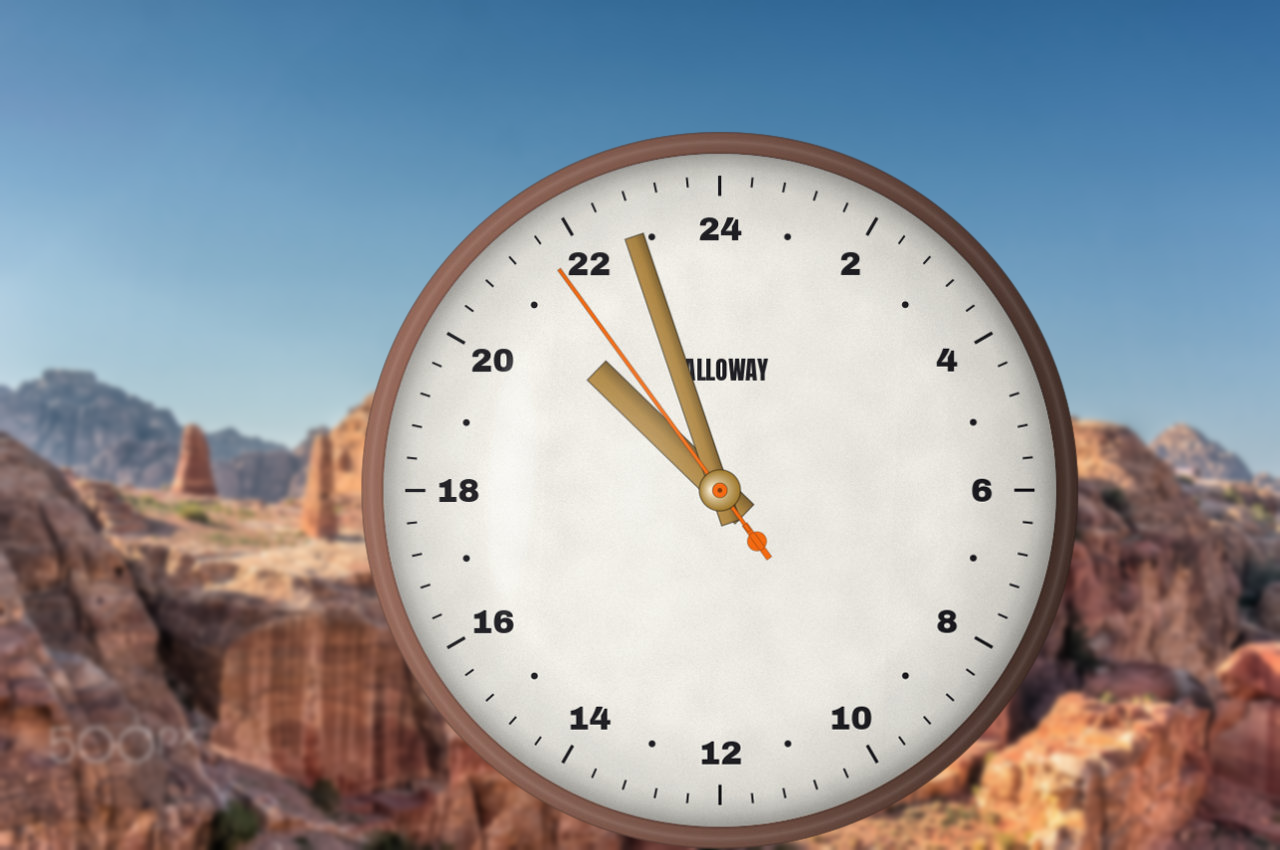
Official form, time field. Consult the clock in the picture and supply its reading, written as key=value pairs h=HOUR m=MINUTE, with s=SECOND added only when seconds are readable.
h=20 m=56 s=54
